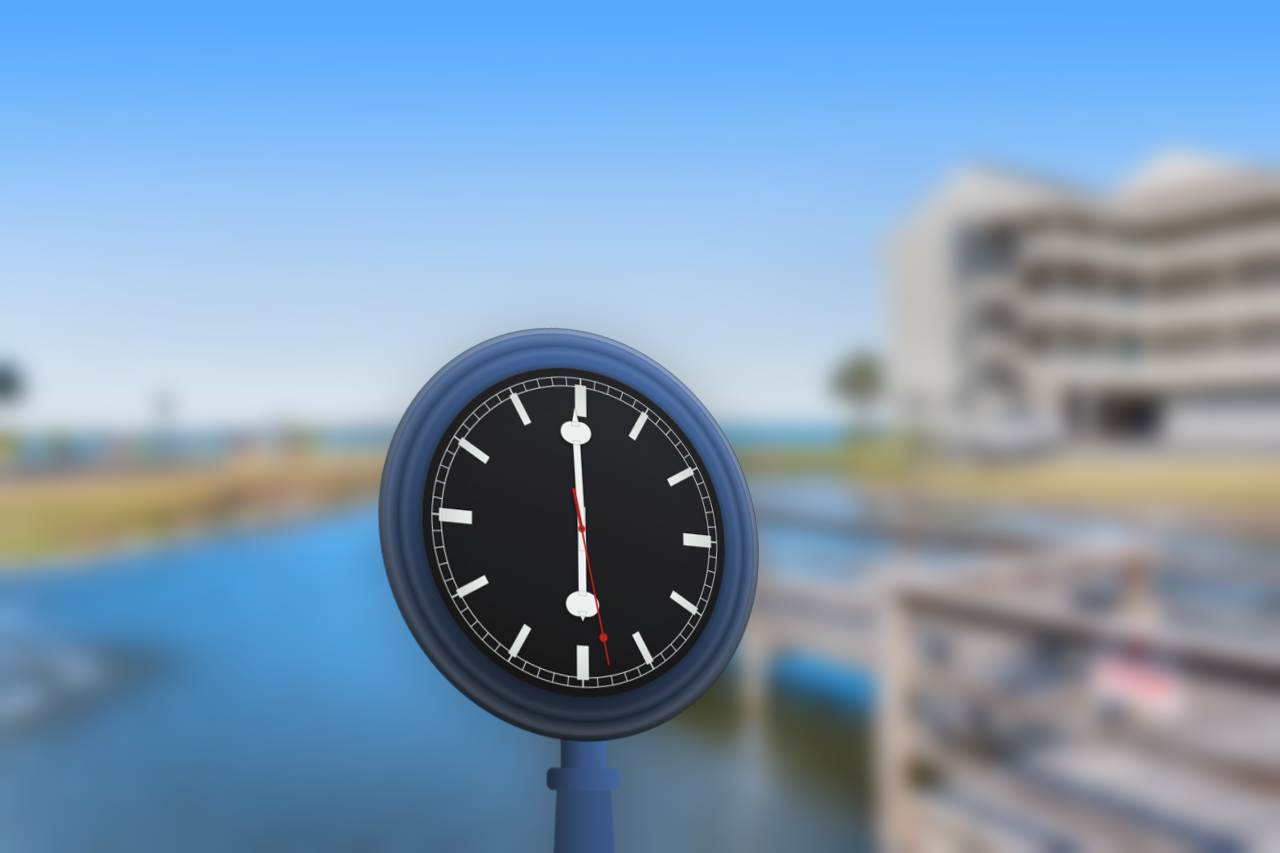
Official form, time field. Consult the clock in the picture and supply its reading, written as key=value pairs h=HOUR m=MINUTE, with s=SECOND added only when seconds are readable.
h=5 m=59 s=28
